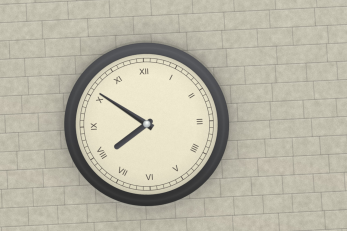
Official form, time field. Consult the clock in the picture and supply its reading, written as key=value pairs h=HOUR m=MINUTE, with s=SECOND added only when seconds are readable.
h=7 m=51
